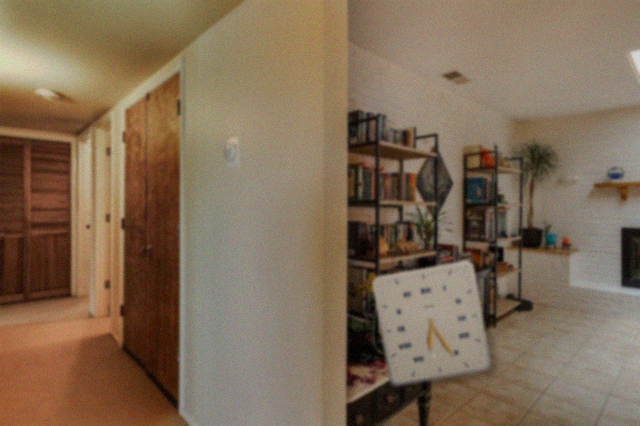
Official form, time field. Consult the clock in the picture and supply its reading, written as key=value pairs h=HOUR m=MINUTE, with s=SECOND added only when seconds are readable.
h=6 m=26
